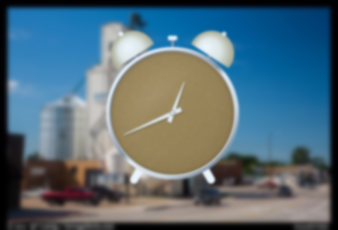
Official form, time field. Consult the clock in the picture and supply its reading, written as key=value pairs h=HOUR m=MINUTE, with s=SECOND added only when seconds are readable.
h=12 m=41
